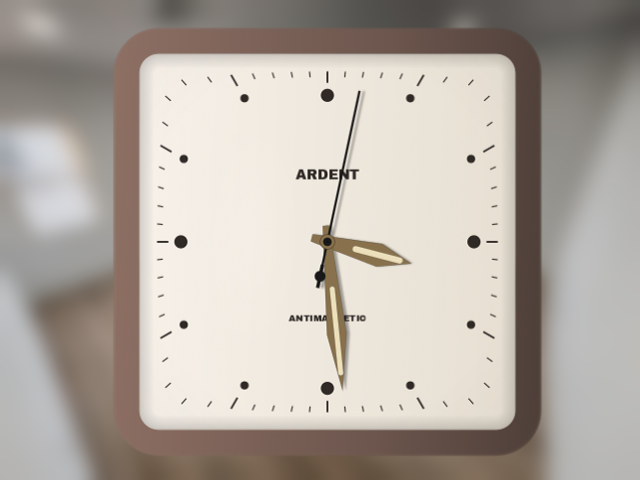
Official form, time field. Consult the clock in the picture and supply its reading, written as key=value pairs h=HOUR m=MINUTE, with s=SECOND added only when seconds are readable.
h=3 m=29 s=2
